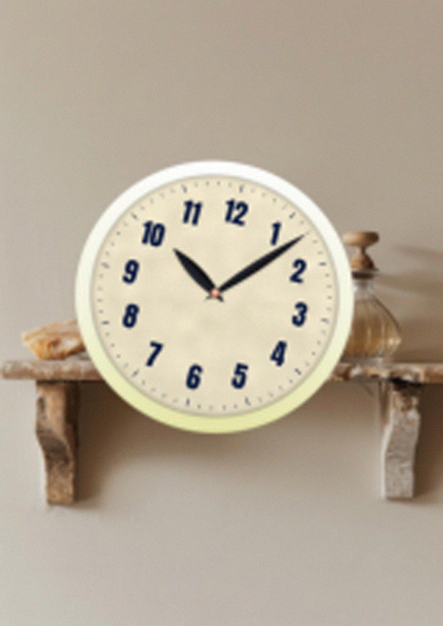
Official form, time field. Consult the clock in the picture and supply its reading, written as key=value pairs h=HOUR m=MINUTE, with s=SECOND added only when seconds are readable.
h=10 m=7
